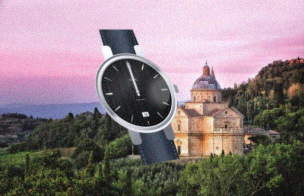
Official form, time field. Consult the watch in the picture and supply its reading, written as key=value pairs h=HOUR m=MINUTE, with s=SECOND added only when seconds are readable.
h=12 m=0
